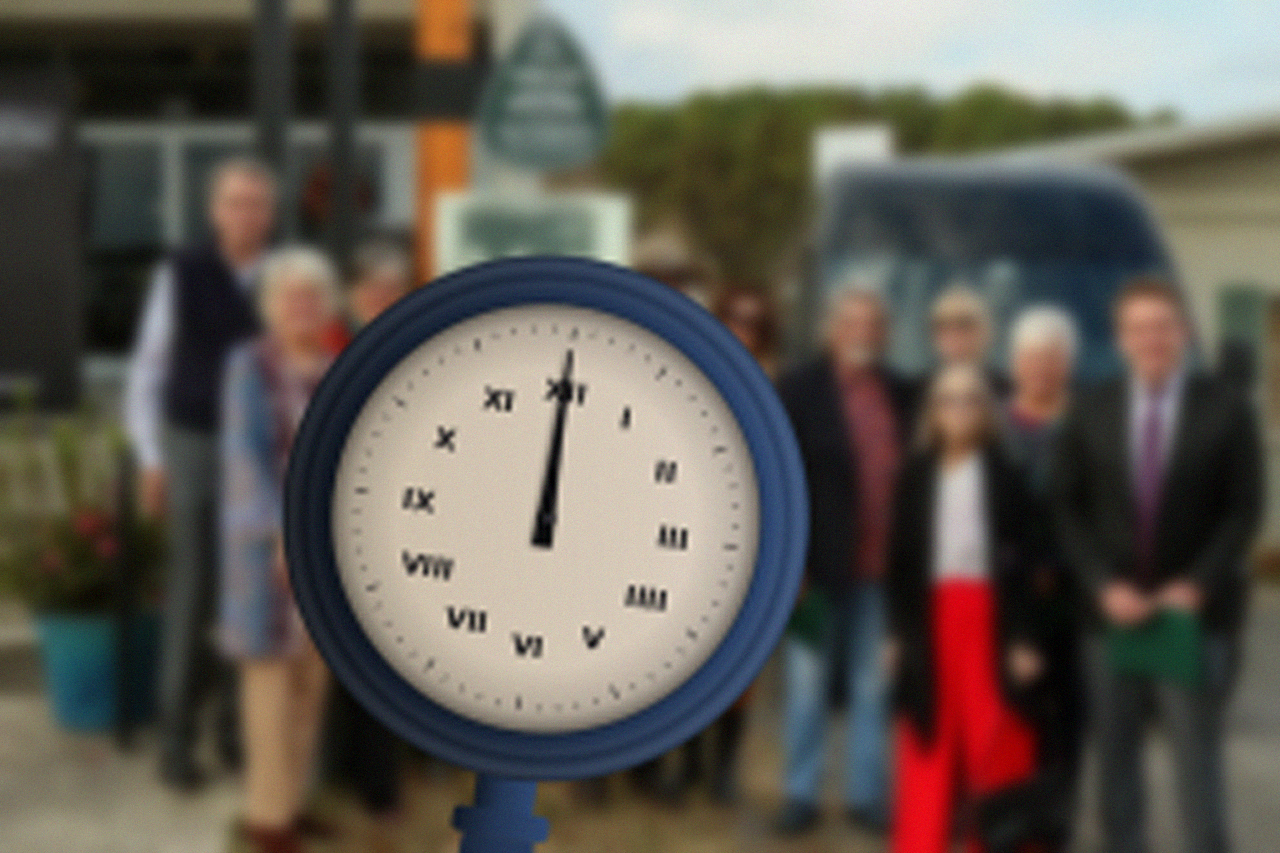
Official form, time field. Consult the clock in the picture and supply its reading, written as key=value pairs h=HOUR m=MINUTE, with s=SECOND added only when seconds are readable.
h=12 m=0
